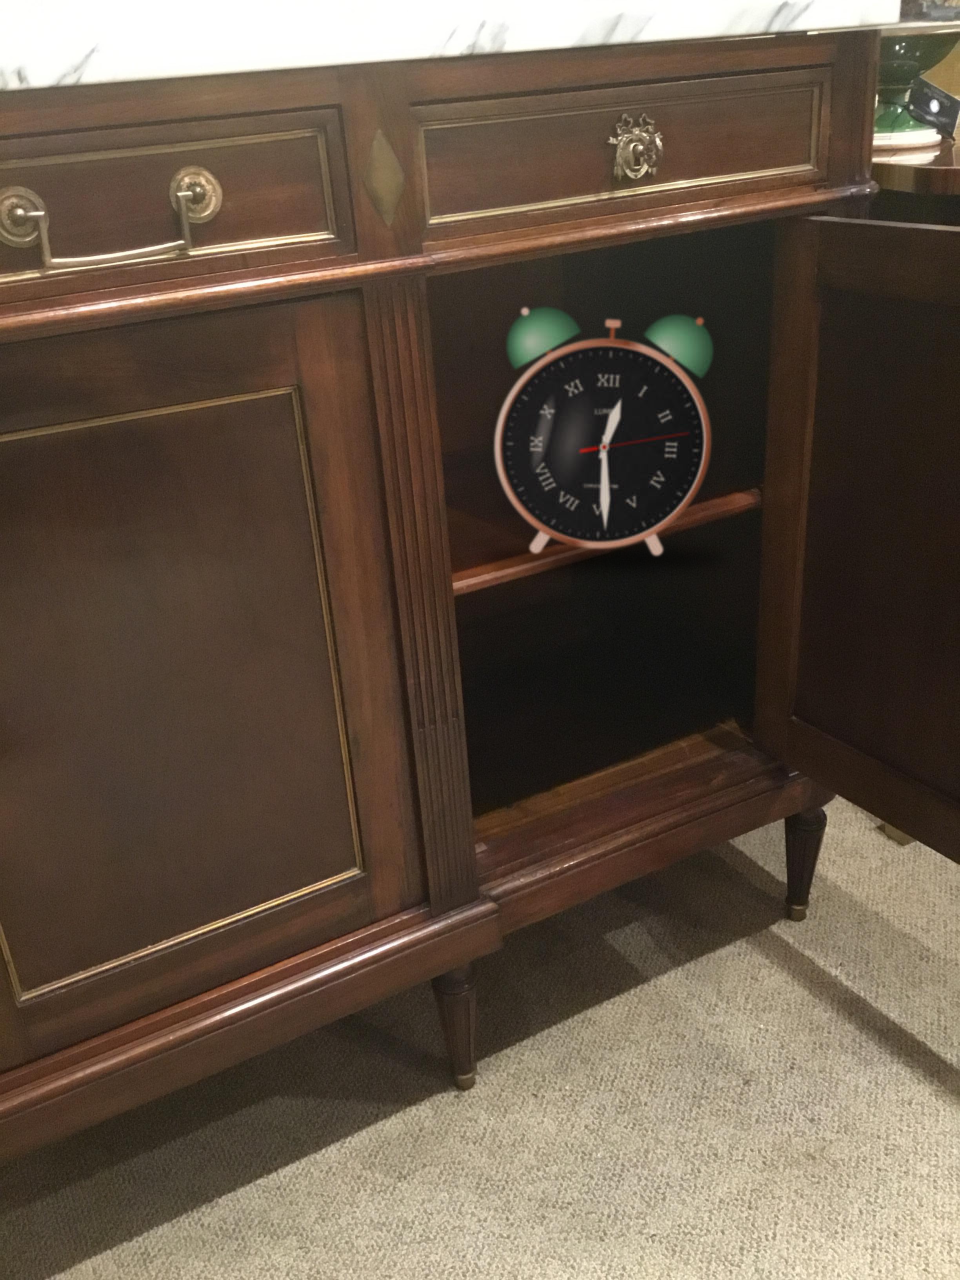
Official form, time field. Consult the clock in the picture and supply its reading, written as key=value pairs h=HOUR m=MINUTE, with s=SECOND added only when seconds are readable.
h=12 m=29 s=13
